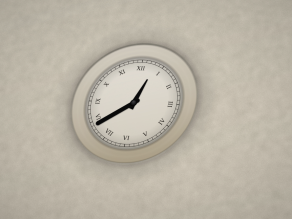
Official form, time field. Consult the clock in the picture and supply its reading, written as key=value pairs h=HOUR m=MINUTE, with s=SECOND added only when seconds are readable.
h=12 m=39
